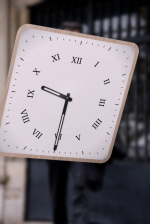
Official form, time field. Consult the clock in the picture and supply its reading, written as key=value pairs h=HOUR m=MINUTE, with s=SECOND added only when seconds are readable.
h=9 m=30
